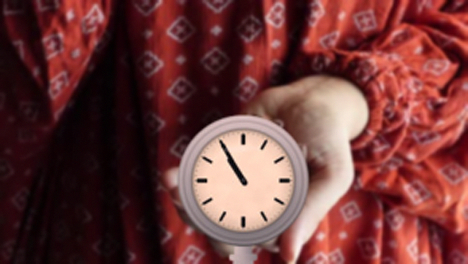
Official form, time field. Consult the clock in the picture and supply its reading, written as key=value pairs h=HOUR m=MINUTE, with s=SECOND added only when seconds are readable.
h=10 m=55
